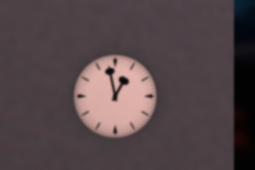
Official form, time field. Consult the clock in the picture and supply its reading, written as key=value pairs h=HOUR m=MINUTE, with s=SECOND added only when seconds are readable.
h=12 m=58
